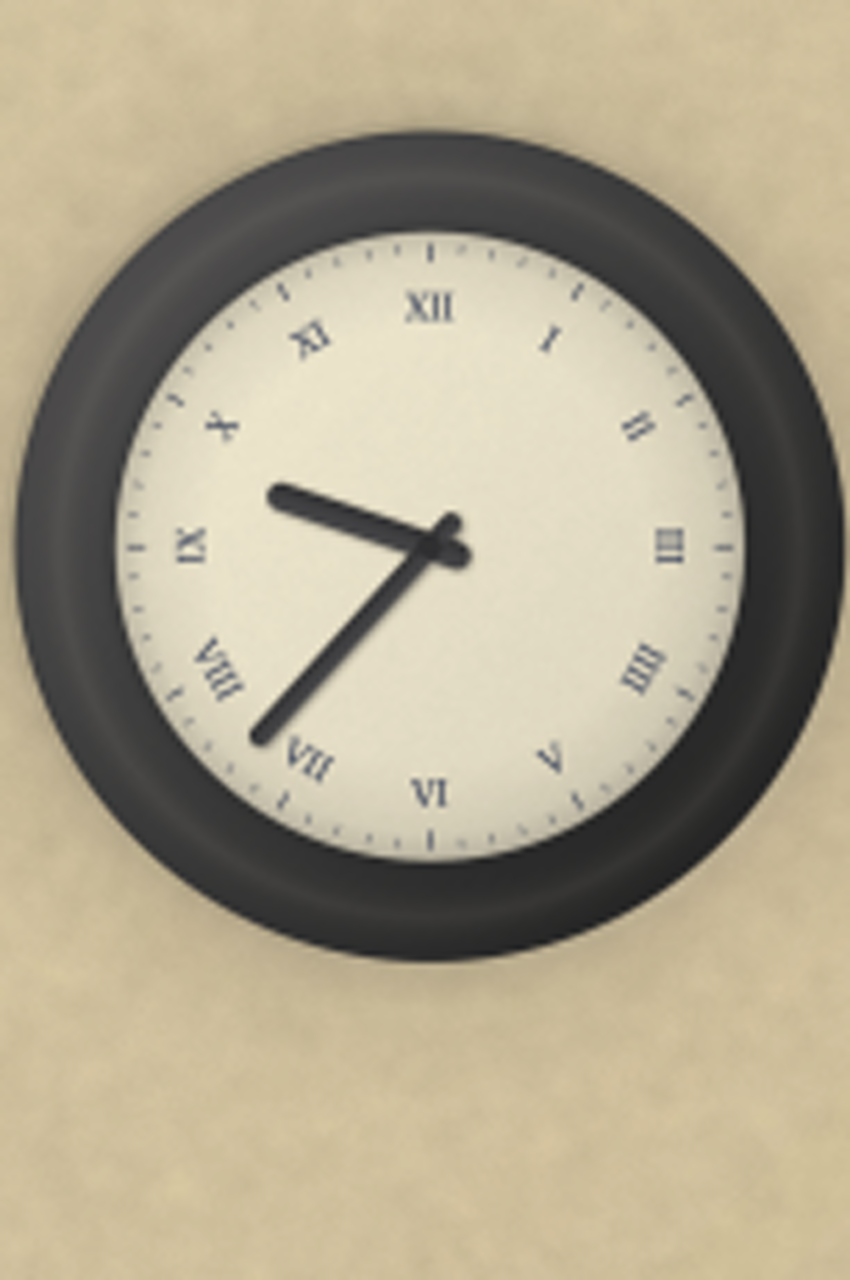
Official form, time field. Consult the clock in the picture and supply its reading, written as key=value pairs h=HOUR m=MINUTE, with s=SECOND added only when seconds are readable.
h=9 m=37
